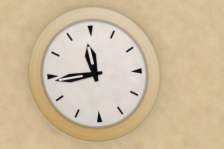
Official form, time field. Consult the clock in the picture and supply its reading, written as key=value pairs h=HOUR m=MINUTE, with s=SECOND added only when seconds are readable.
h=11 m=44
